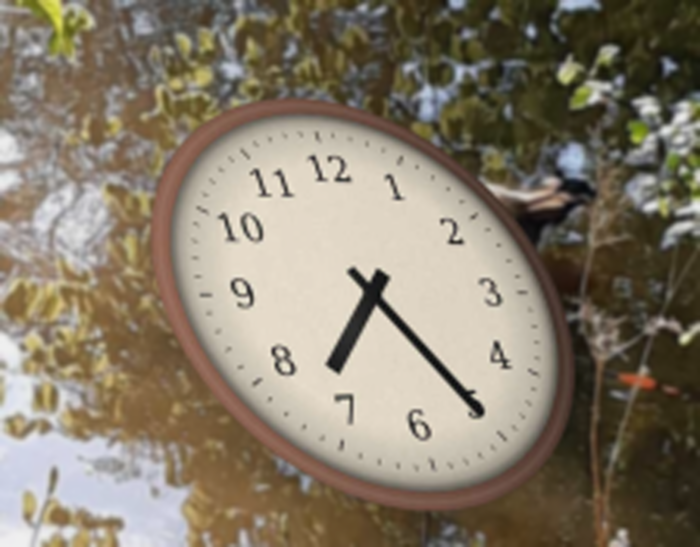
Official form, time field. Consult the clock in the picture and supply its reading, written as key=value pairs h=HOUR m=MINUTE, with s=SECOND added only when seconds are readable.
h=7 m=25
